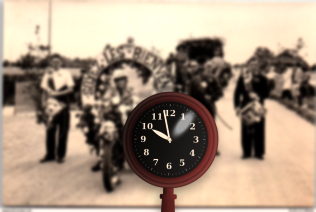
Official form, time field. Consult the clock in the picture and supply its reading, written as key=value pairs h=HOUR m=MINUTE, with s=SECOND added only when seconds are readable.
h=9 m=58
